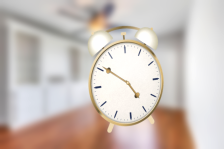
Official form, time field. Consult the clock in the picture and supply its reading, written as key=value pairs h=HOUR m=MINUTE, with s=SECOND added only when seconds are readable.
h=4 m=51
